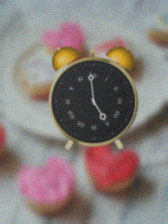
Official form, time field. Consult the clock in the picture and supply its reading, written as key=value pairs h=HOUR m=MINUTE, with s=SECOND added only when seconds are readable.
h=4 m=59
